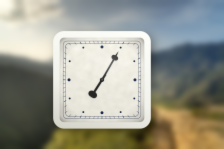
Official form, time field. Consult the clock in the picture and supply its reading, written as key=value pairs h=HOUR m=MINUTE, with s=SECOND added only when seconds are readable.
h=7 m=5
